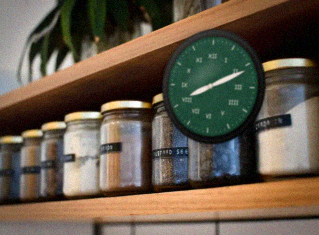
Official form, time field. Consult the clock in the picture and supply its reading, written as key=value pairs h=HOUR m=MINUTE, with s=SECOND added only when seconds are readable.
h=8 m=11
